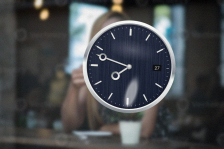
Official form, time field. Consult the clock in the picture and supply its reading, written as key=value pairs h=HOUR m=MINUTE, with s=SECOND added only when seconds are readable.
h=7 m=48
